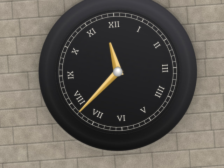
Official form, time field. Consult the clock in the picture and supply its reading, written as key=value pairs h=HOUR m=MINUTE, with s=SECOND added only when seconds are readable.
h=11 m=38
